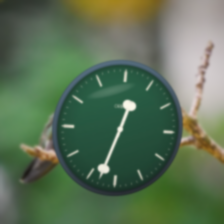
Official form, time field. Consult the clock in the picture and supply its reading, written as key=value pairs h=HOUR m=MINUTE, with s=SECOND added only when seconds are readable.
h=12 m=33
